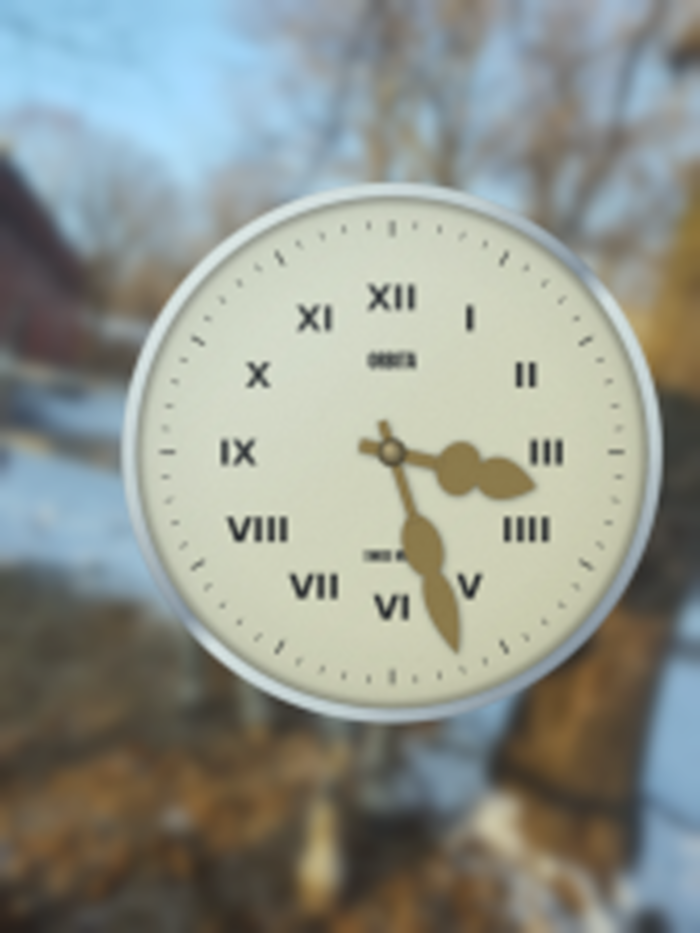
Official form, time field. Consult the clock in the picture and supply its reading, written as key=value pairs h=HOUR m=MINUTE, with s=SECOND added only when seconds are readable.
h=3 m=27
